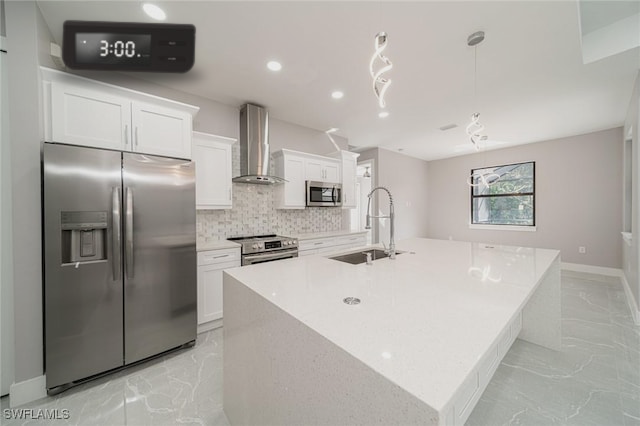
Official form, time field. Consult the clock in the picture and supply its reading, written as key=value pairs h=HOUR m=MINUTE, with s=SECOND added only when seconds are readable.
h=3 m=0
